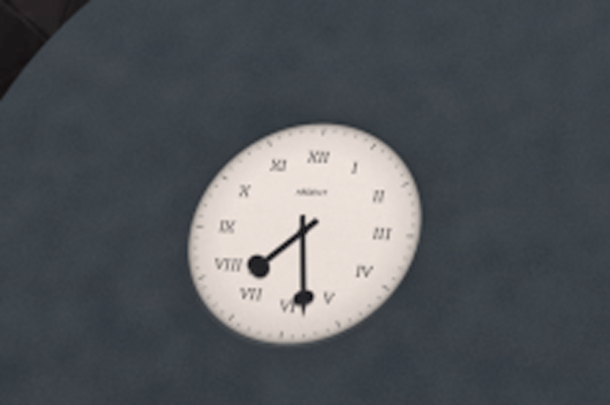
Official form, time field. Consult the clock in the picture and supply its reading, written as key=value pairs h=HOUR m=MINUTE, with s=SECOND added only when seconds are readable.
h=7 m=28
